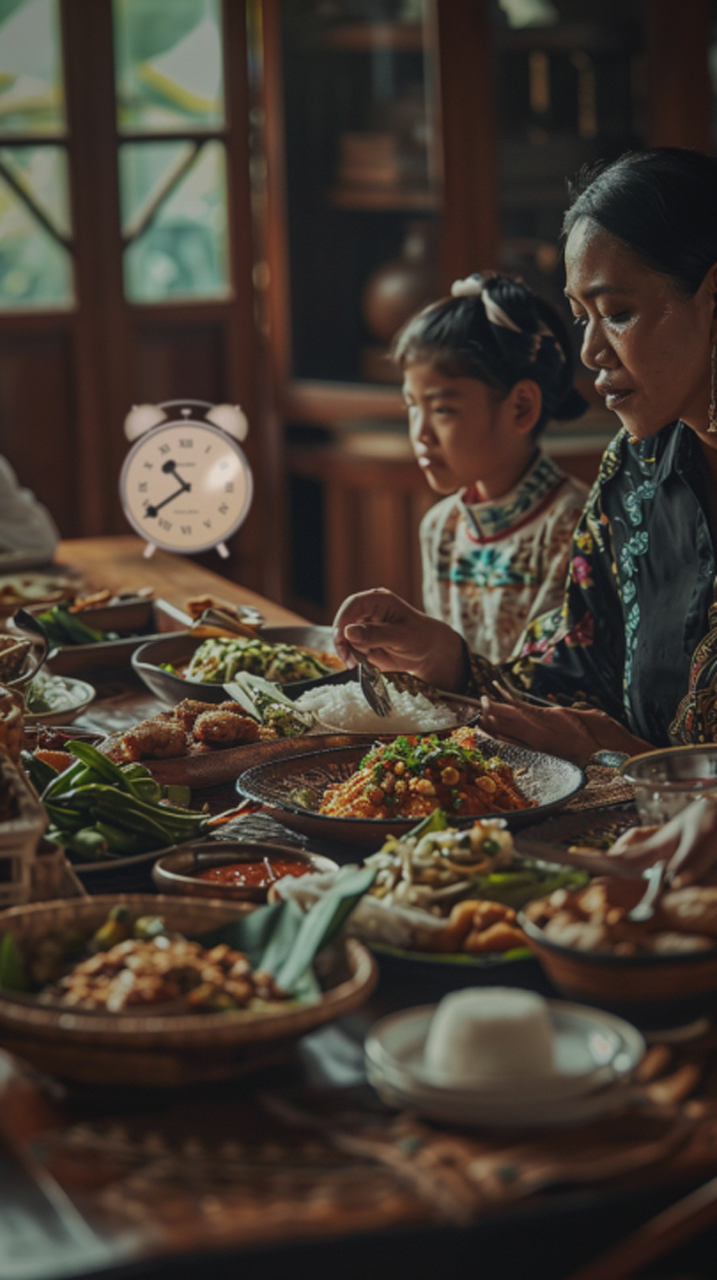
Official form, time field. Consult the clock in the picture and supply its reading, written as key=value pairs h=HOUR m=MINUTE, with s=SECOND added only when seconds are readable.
h=10 m=39
